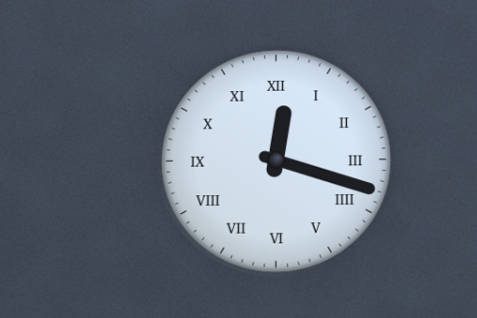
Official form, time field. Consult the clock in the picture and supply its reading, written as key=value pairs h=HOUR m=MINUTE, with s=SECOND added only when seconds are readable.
h=12 m=18
